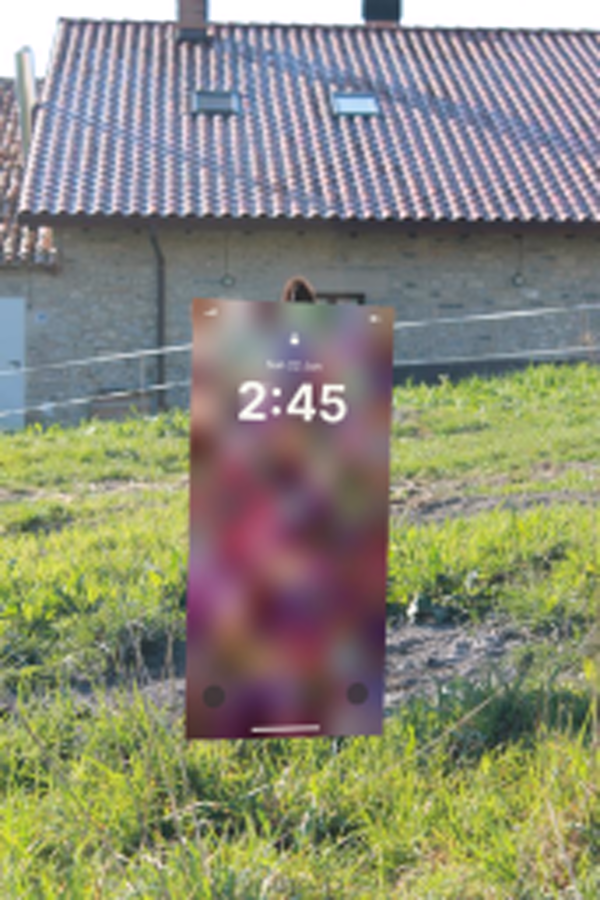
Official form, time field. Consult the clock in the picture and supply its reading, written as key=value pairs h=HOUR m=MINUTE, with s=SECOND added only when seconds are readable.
h=2 m=45
